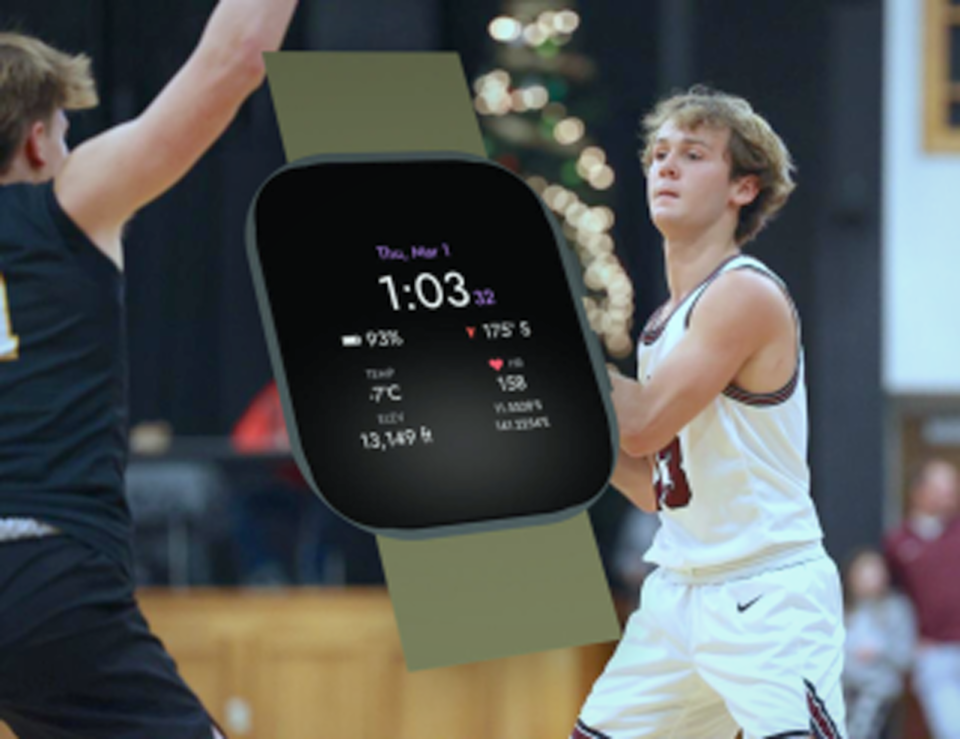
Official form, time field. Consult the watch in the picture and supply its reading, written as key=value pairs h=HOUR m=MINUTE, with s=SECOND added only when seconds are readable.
h=1 m=3
